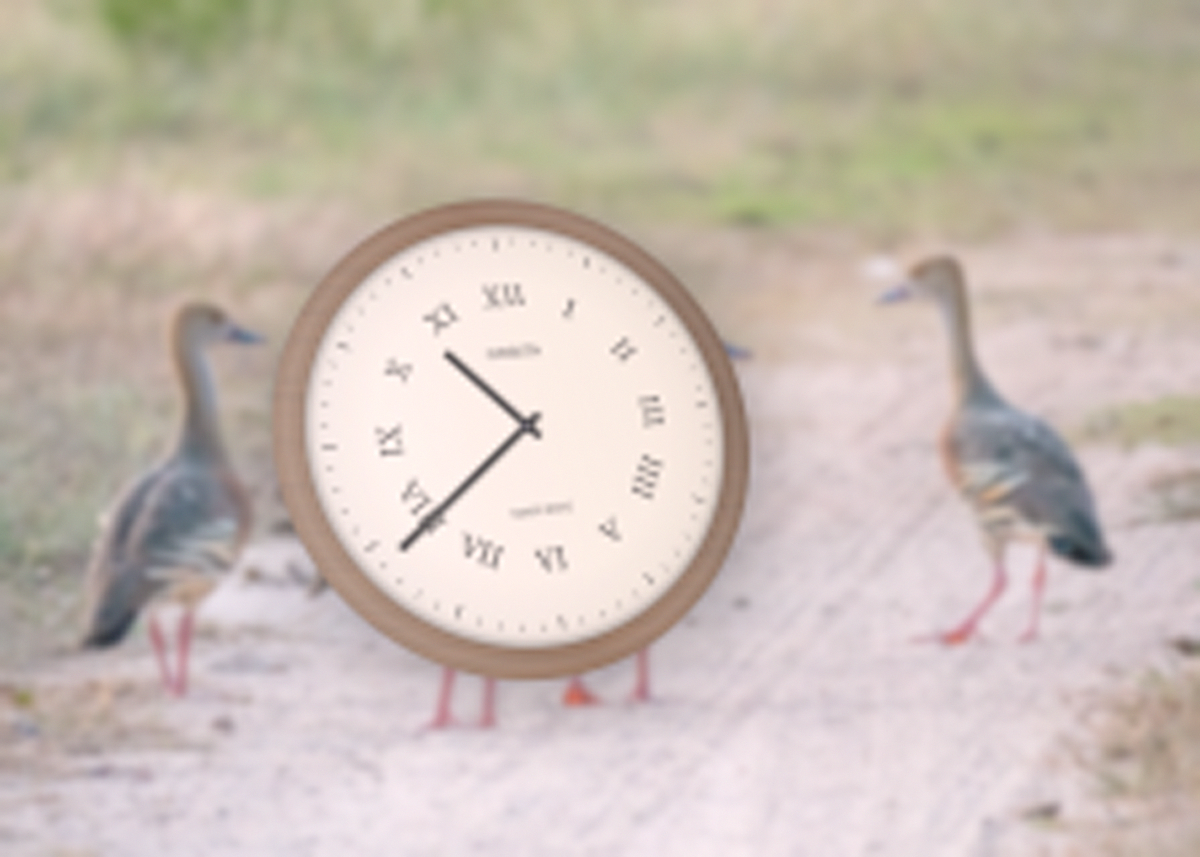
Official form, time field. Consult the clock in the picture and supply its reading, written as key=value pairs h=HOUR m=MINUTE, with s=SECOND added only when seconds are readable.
h=10 m=39
